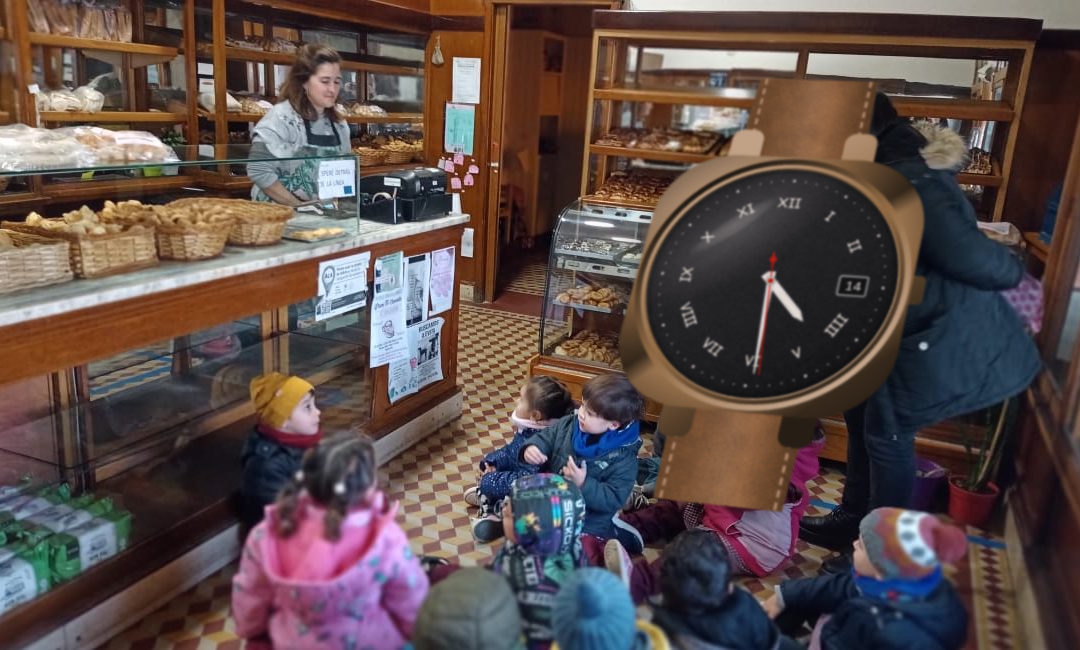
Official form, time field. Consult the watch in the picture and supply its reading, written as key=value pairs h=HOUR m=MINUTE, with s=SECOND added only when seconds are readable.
h=4 m=29 s=29
